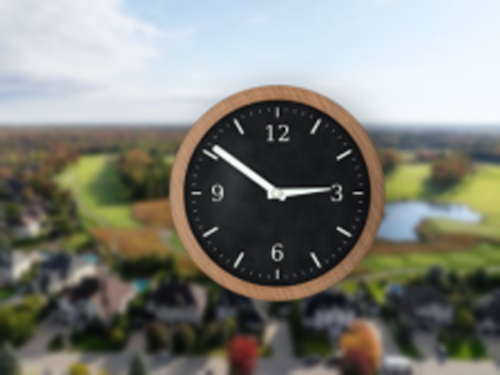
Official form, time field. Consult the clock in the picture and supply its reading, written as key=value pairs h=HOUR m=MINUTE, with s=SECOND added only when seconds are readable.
h=2 m=51
